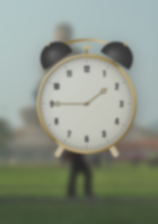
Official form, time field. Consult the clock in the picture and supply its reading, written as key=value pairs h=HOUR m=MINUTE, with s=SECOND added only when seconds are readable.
h=1 m=45
